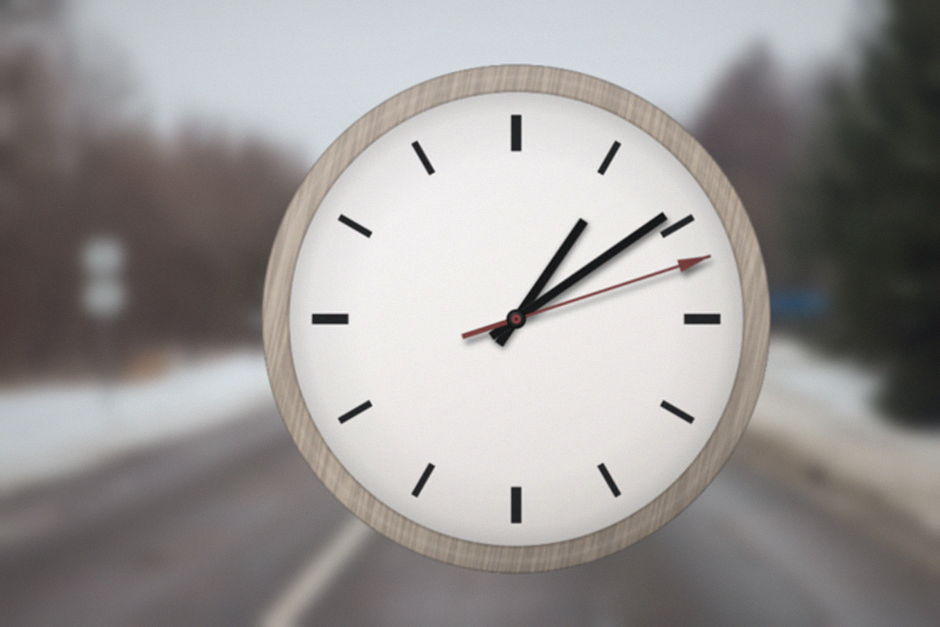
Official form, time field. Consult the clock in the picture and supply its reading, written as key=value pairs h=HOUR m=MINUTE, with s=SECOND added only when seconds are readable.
h=1 m=9 s=12
